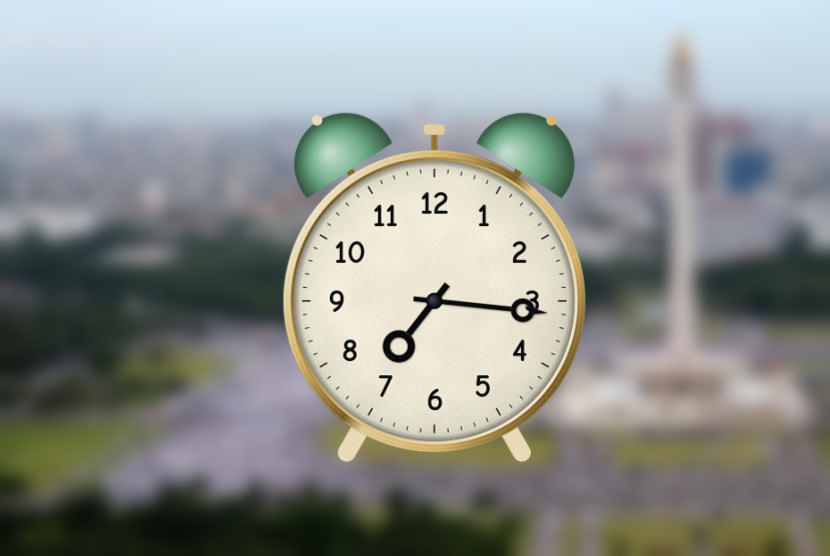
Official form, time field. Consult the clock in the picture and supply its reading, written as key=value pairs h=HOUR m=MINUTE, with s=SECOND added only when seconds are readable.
h=7 m=16
